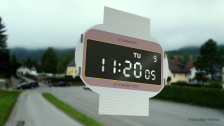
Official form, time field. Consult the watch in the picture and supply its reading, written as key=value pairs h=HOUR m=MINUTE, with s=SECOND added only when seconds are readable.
h=11 m=20 s=5
